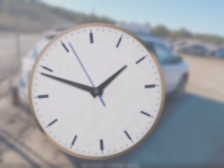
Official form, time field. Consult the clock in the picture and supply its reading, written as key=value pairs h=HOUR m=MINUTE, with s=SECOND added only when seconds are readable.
h=1 m=48 s=56
